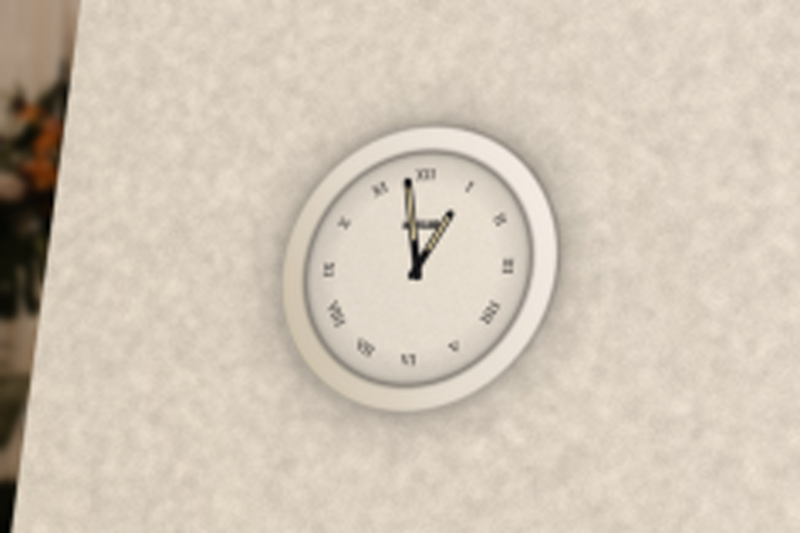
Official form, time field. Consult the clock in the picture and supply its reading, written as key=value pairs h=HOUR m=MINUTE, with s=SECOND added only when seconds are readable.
h=12 m=58
